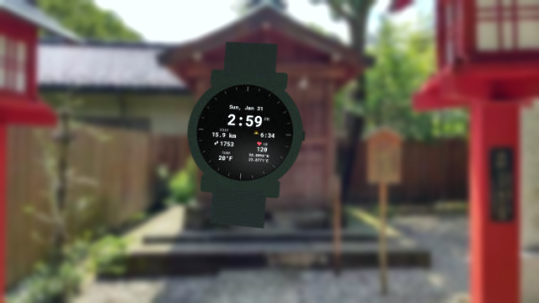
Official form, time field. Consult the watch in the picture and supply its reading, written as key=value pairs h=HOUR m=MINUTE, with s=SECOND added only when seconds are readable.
h=2 m=59
